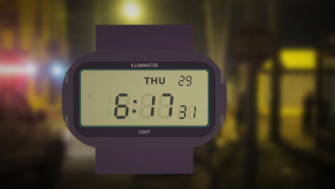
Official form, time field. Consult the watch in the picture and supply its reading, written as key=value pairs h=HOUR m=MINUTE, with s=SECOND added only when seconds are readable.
h=6 m=17 s=31
